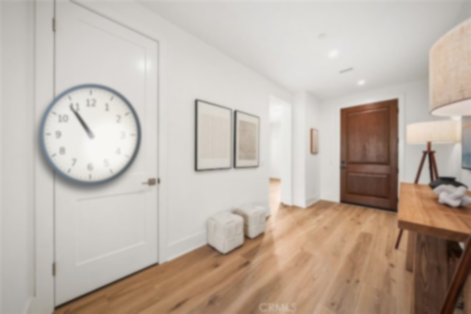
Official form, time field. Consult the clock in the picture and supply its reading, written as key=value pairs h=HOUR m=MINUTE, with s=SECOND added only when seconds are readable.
h=10 m=54
